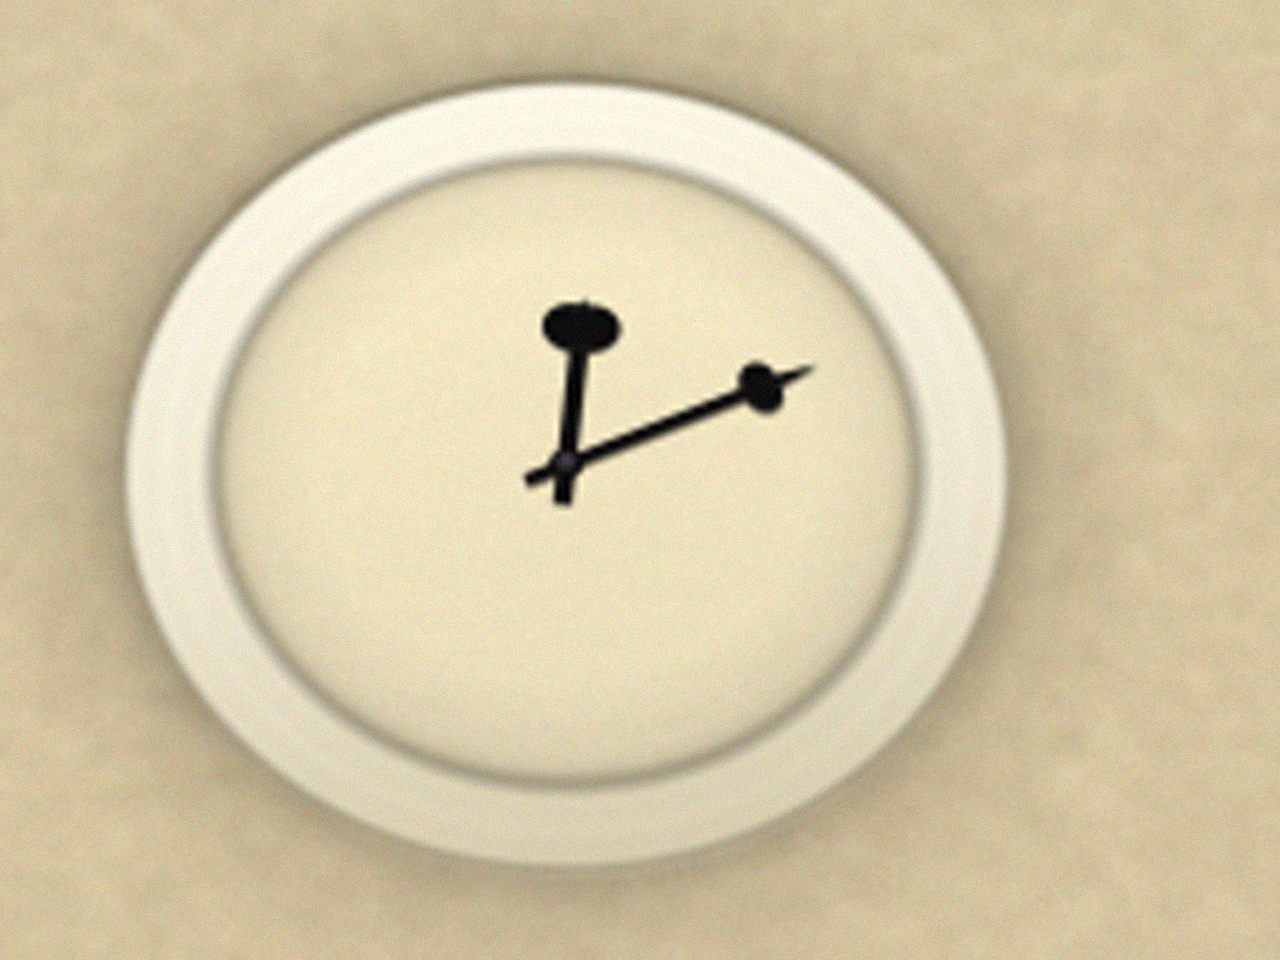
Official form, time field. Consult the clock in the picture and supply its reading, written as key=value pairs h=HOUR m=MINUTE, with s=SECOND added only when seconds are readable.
h=12 m=11
